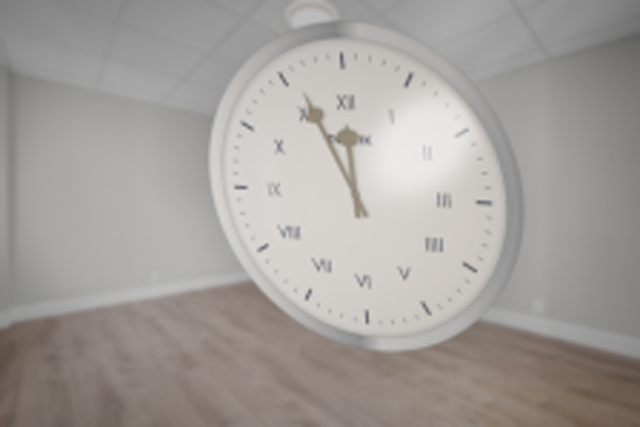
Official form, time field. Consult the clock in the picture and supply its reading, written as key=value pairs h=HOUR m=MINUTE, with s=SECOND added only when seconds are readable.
h=11 m=56
